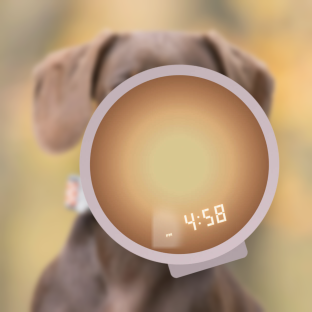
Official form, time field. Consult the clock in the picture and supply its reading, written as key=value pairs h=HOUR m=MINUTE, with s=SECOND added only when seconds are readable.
h=4 m=58
